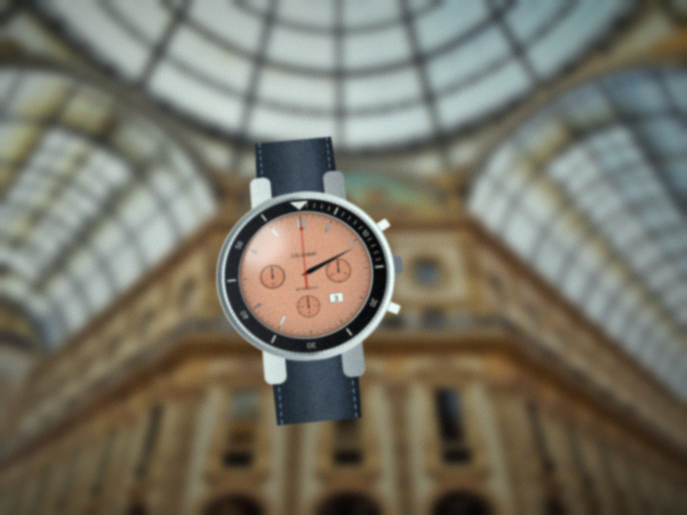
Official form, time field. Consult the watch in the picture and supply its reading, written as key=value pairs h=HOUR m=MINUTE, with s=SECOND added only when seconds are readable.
h=2 m=11
